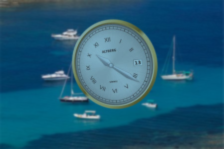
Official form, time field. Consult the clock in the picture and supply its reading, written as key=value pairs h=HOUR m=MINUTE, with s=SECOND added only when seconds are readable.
h=10 m=21
